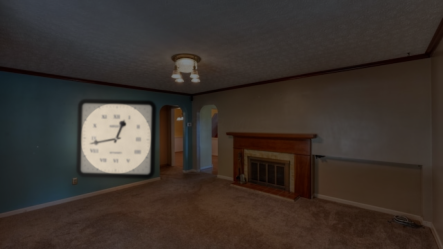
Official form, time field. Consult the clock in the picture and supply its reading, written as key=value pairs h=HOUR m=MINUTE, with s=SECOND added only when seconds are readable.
h=12 m=43
